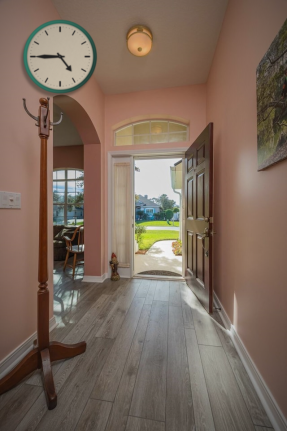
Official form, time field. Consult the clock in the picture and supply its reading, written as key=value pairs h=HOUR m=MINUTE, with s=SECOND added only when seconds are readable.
h=4 m=45
